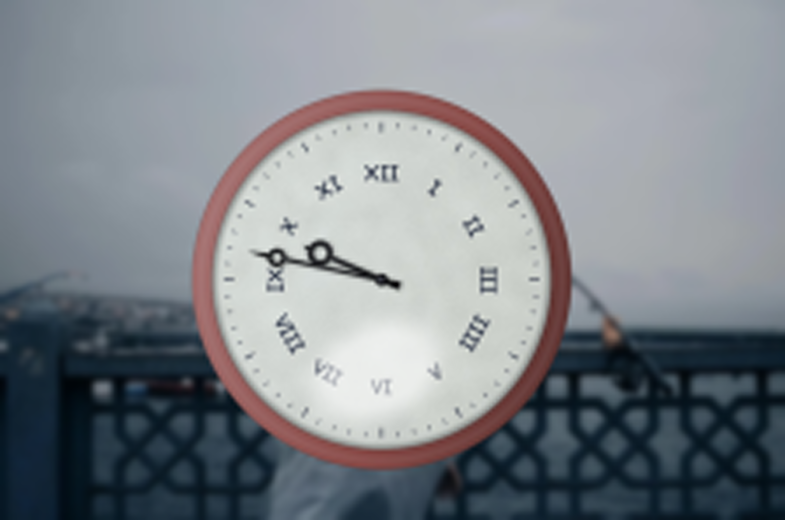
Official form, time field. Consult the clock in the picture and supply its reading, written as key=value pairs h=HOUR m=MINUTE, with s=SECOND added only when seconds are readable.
h=9 m=47
